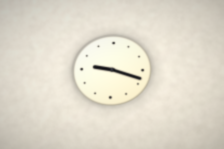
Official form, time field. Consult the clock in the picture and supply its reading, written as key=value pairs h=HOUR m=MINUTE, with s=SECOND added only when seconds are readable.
h=9 m=18
